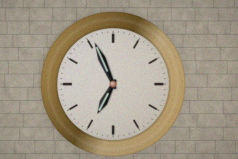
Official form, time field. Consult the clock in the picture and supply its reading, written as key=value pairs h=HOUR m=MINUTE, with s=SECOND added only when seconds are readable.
h=6 m=56
